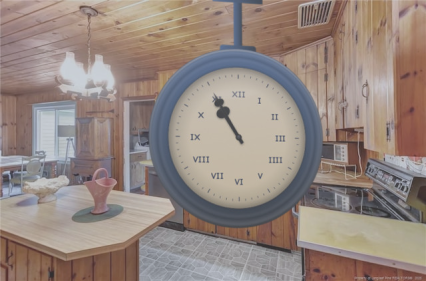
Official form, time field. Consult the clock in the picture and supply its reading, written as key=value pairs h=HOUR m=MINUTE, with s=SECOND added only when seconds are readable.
h=10 m=55
